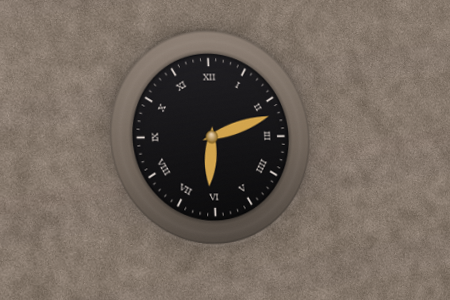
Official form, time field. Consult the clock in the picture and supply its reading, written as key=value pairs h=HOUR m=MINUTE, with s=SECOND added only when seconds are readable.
h=6 m=12
